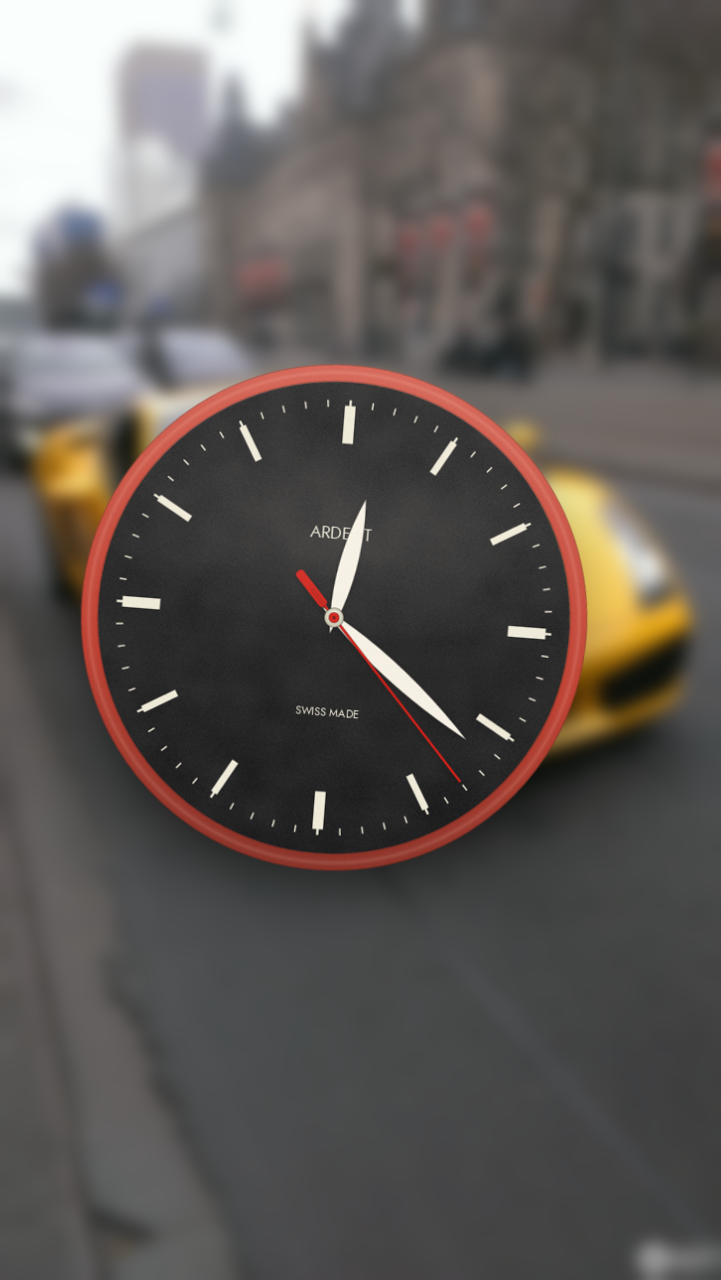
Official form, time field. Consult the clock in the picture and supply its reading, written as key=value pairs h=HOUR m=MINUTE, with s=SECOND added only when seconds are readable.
h=12 m=21 s=23
